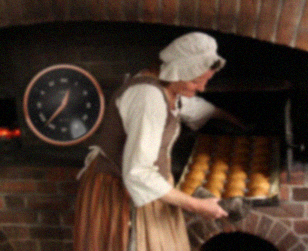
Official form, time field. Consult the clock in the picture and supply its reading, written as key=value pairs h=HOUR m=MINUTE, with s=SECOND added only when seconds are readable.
h=12 m=37
